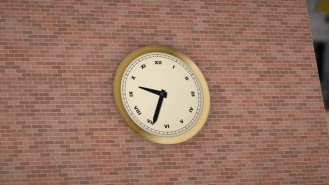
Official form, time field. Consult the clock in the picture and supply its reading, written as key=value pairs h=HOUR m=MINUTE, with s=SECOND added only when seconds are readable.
h=9 m=34
